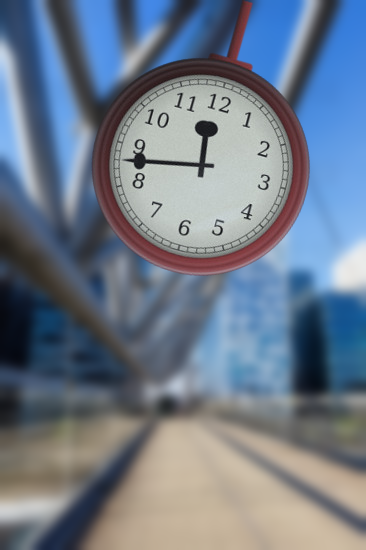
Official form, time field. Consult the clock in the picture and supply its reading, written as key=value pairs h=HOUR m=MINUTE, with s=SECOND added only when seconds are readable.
h=11 m=43
